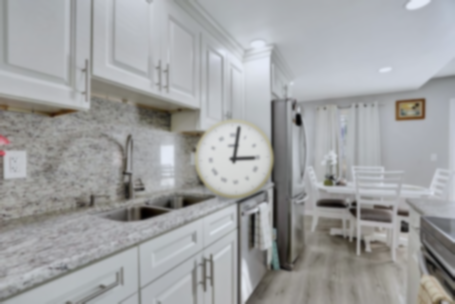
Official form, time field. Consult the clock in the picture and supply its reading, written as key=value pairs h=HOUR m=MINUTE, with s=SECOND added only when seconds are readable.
h=3 m=2
